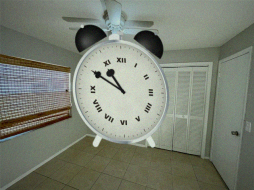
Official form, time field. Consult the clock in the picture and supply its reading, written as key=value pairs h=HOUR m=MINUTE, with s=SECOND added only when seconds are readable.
h=10 m=50
